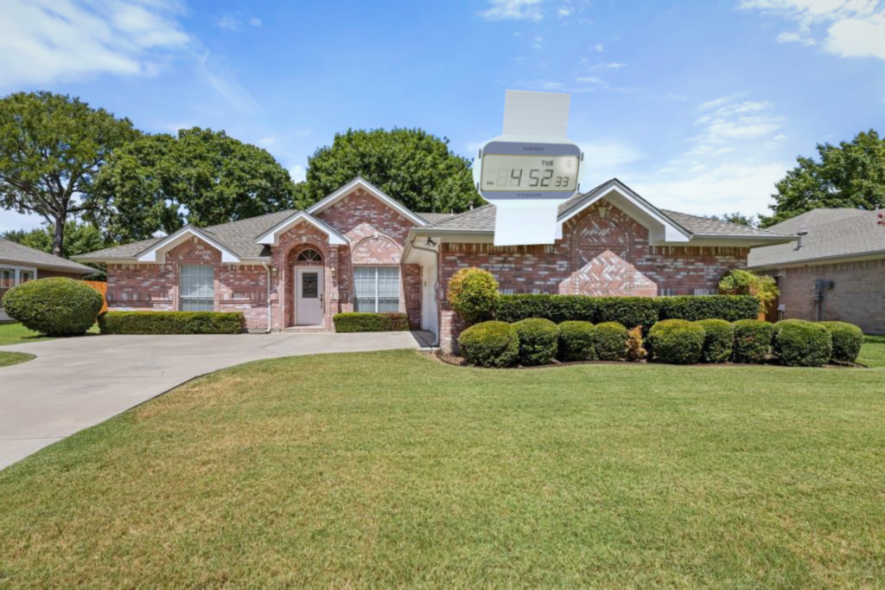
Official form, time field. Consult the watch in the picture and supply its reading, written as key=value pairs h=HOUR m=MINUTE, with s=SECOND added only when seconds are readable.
h=4 m=52 s=33
